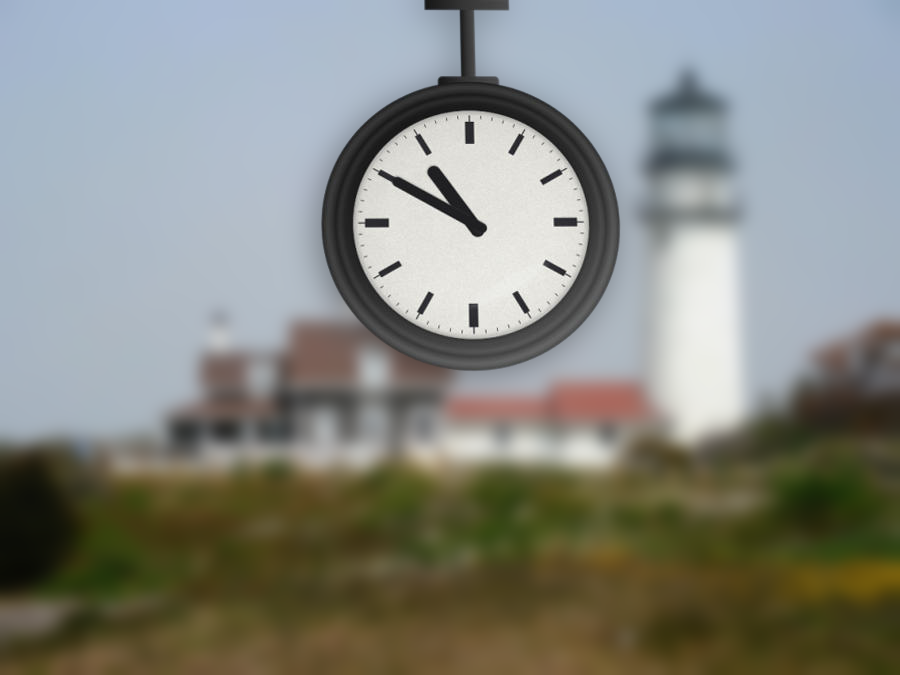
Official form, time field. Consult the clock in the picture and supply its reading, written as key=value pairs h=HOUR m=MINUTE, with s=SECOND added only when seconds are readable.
h=10 m=50
